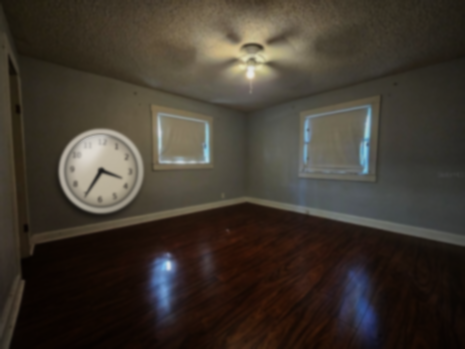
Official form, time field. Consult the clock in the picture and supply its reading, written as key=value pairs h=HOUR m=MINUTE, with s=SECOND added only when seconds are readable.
h=3 m=35
